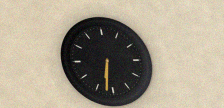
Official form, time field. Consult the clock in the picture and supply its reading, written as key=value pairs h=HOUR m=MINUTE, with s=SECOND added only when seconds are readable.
h=6 m=32
